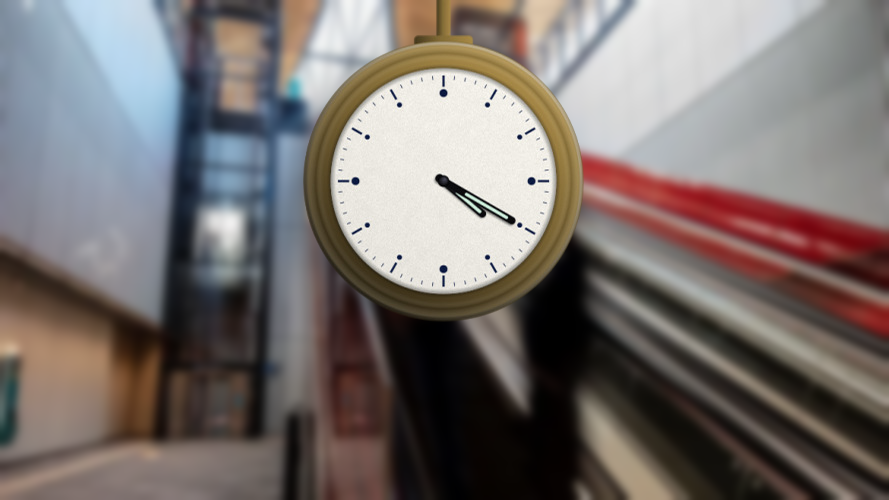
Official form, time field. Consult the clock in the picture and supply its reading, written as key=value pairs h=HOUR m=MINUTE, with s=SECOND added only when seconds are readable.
h=4 m=20
